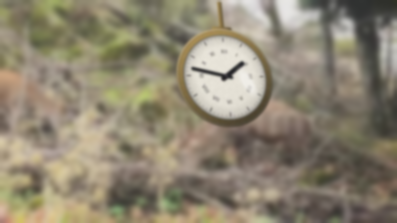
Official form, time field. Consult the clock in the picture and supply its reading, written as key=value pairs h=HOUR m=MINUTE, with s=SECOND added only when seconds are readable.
h=1 m=47
